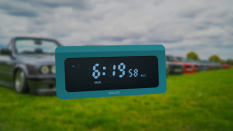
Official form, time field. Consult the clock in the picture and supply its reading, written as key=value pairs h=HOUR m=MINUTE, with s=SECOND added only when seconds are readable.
h=6 m=19 s=58
